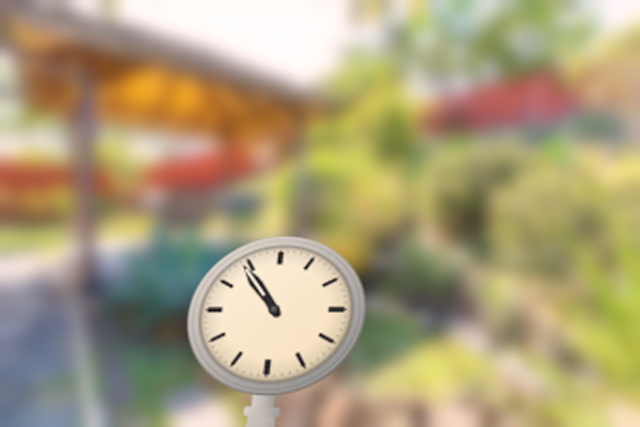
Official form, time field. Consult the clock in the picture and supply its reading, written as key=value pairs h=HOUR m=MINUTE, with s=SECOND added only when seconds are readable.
h=10 m=54
